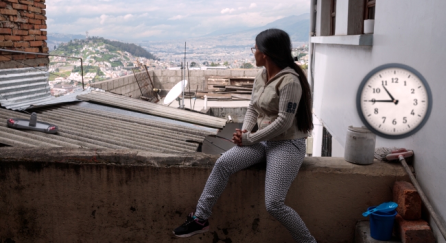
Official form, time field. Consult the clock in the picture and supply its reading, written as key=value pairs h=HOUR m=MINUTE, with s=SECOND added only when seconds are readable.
h=10 m=45
